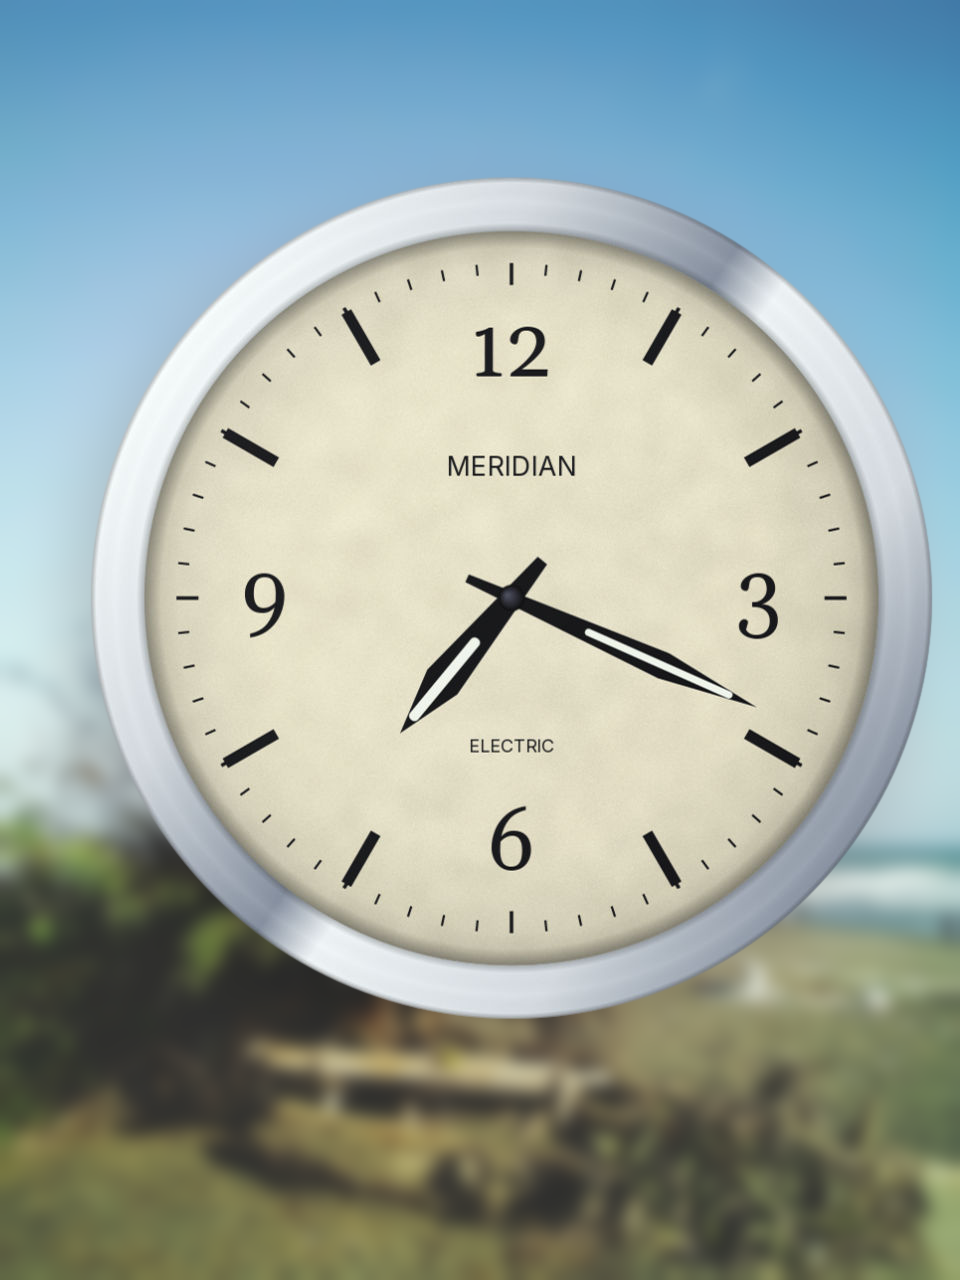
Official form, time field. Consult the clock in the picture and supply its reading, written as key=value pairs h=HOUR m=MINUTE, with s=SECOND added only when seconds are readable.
h=7 m=19
